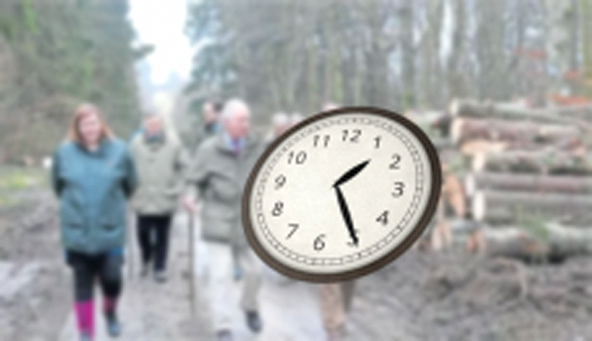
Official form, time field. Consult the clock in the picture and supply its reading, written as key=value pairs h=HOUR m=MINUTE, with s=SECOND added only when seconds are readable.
h=1 m=25
